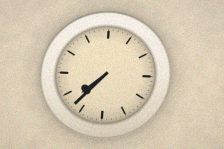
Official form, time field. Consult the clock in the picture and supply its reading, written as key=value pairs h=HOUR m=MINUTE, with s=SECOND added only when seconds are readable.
h=7 m=37
